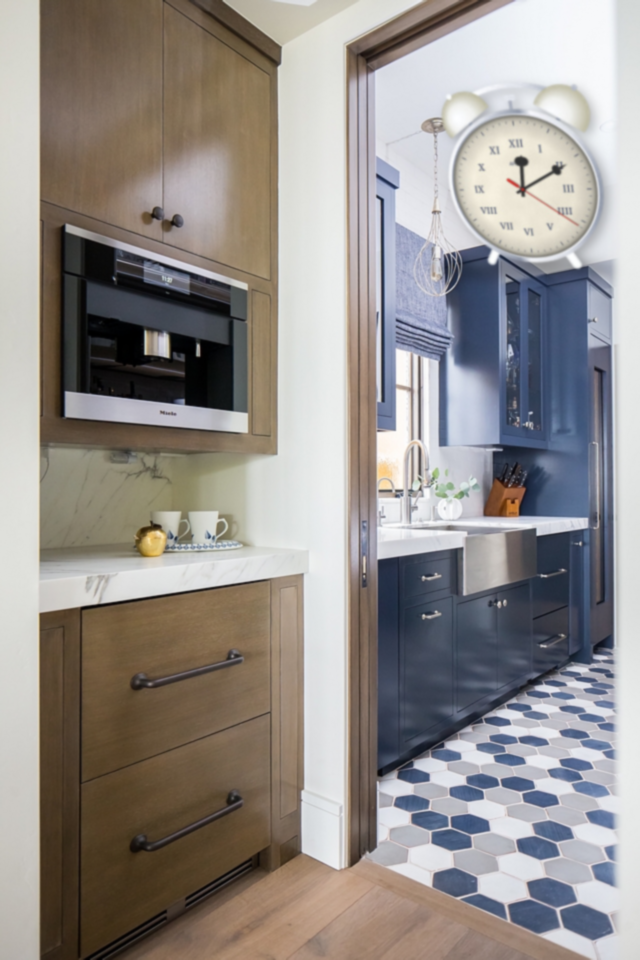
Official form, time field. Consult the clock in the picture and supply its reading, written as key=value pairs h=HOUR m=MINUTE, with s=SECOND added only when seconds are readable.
h=12 m=10 s=21
